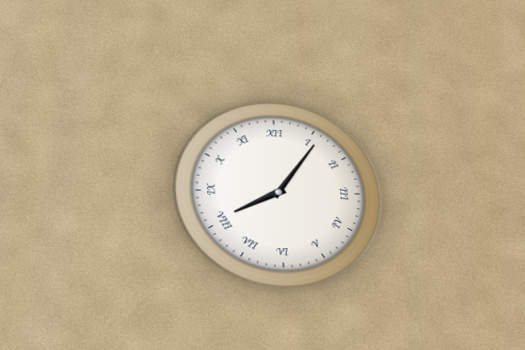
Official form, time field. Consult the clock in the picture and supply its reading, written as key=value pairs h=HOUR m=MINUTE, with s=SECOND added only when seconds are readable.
h=8 m=6
